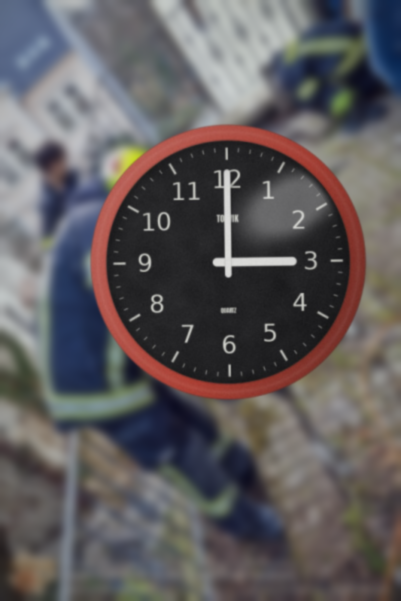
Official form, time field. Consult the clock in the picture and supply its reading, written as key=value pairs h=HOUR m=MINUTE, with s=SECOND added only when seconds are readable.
h=3 m=0
